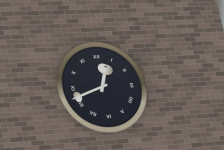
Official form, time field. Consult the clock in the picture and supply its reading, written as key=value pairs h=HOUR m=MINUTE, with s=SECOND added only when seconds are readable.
h=12 m=42
